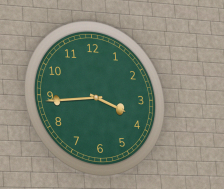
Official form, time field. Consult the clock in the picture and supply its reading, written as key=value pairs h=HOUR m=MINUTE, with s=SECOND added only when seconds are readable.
h=3 m=44
